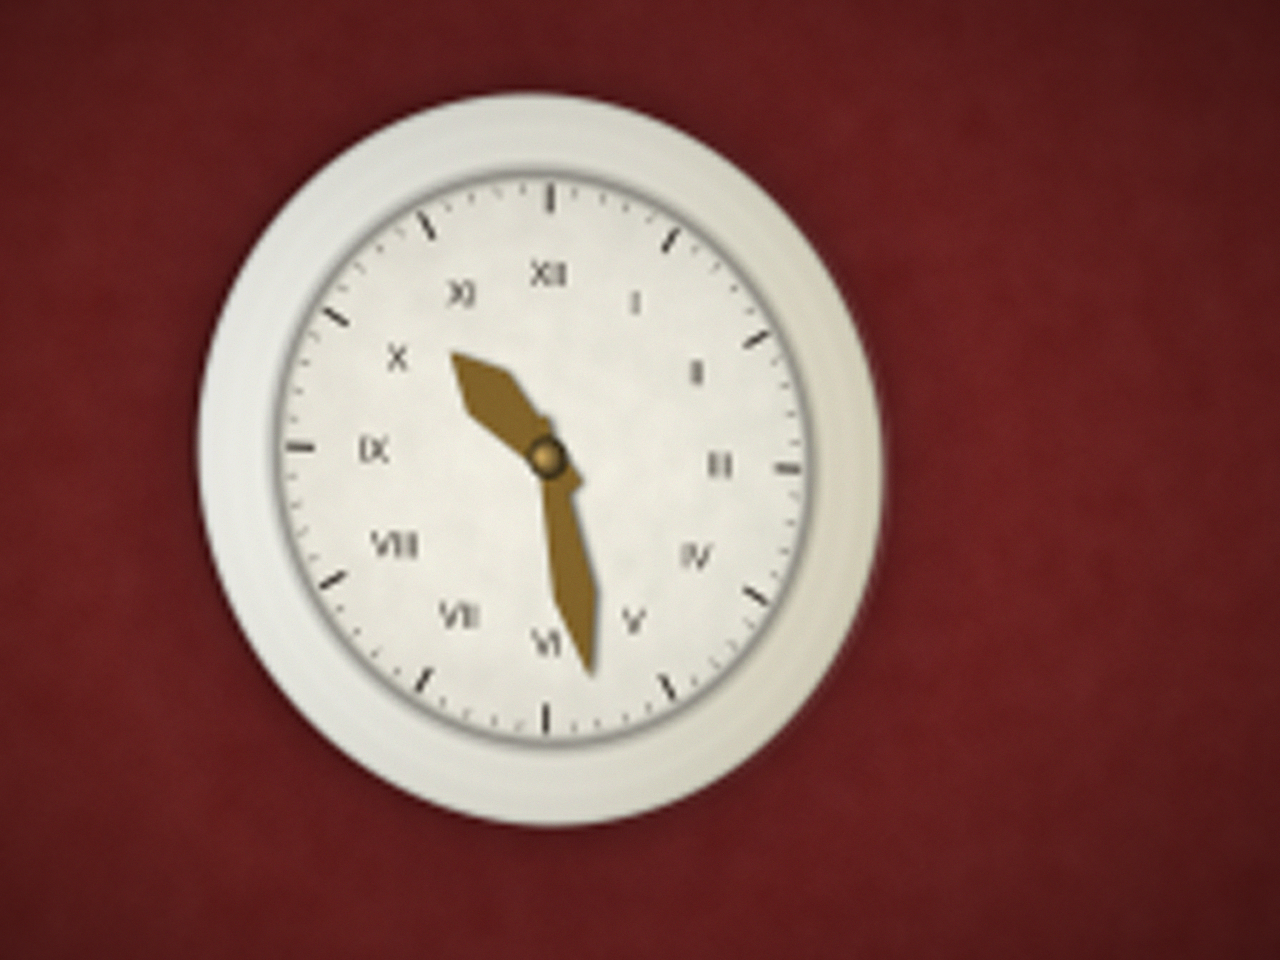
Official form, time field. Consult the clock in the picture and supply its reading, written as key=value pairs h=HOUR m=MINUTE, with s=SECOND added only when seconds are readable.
h=10 m=28
